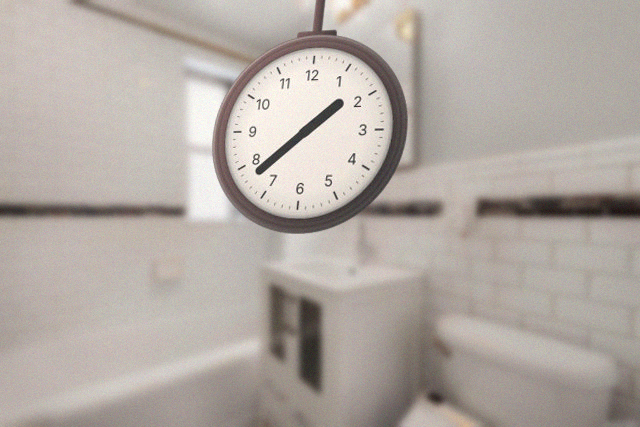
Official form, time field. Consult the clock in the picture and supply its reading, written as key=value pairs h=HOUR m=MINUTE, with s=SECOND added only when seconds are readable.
h=1 m=38
